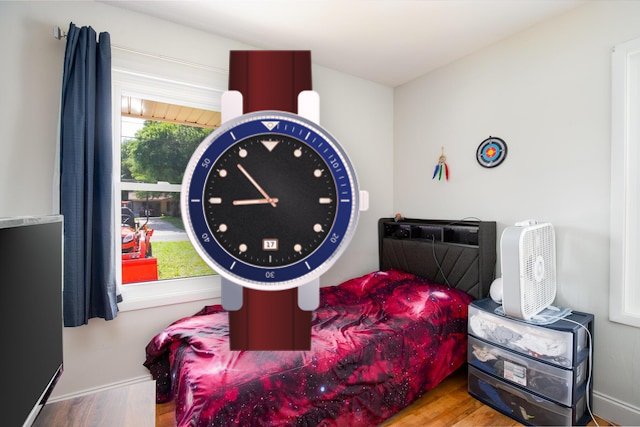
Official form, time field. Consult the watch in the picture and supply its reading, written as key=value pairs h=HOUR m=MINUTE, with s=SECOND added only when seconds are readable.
h=8 m=53
